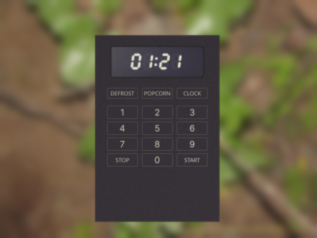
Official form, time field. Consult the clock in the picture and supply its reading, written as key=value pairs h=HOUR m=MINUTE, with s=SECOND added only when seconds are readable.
h=1 m=21
